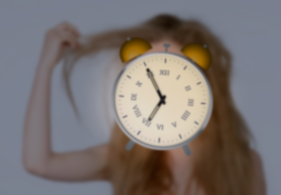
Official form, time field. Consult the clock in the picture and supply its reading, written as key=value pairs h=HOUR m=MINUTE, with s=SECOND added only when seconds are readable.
h=6 m=55
